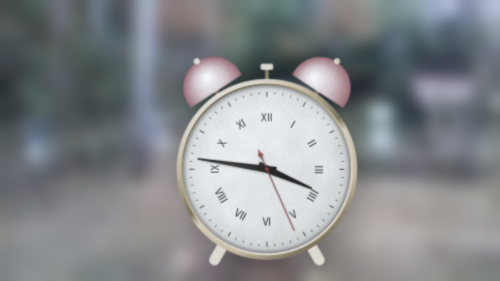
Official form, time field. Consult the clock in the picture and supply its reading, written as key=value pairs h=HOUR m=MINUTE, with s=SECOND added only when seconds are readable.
h=3 m=46 s=26
